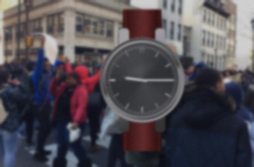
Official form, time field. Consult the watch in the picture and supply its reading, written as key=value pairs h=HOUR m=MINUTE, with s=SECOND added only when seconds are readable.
h=9 m=15
